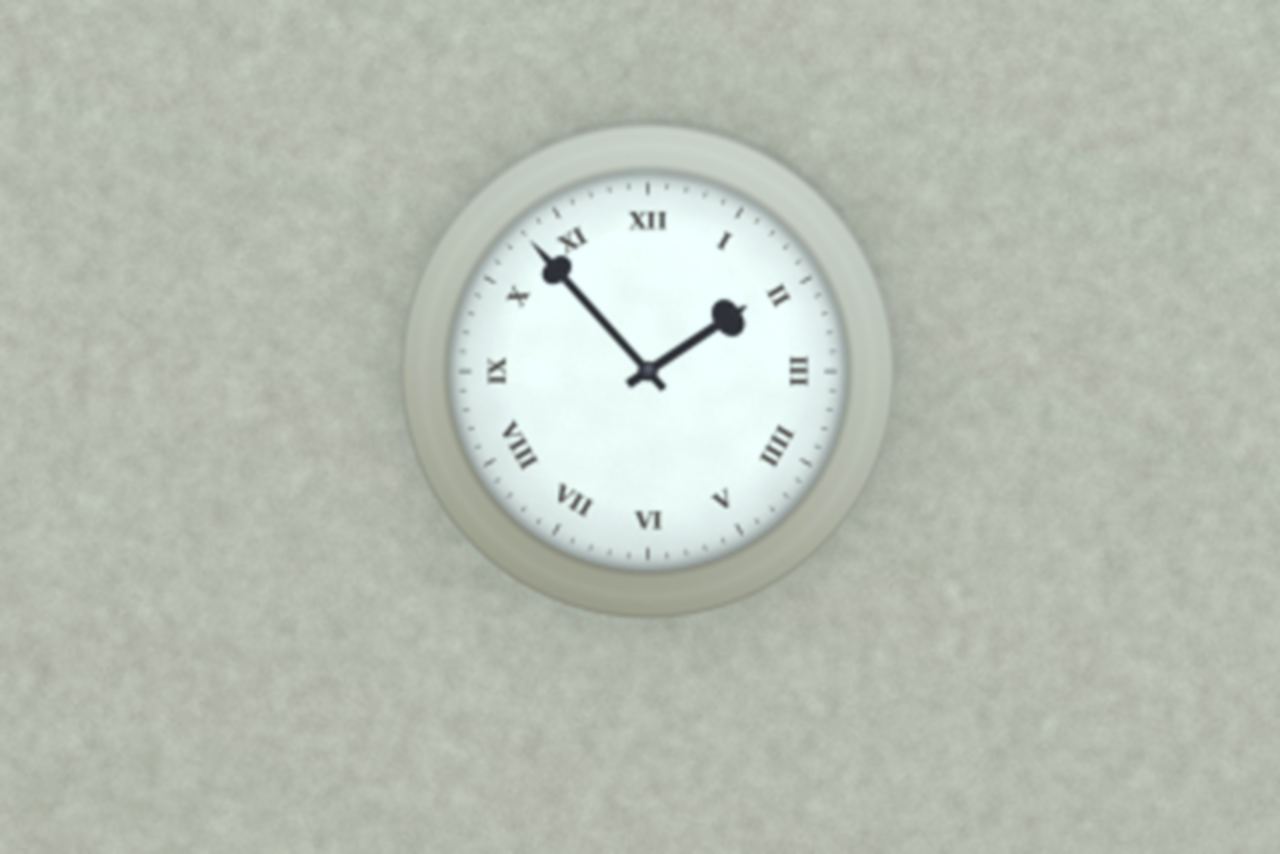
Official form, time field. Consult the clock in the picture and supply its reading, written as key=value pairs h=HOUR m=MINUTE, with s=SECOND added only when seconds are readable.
h=1 m=53
